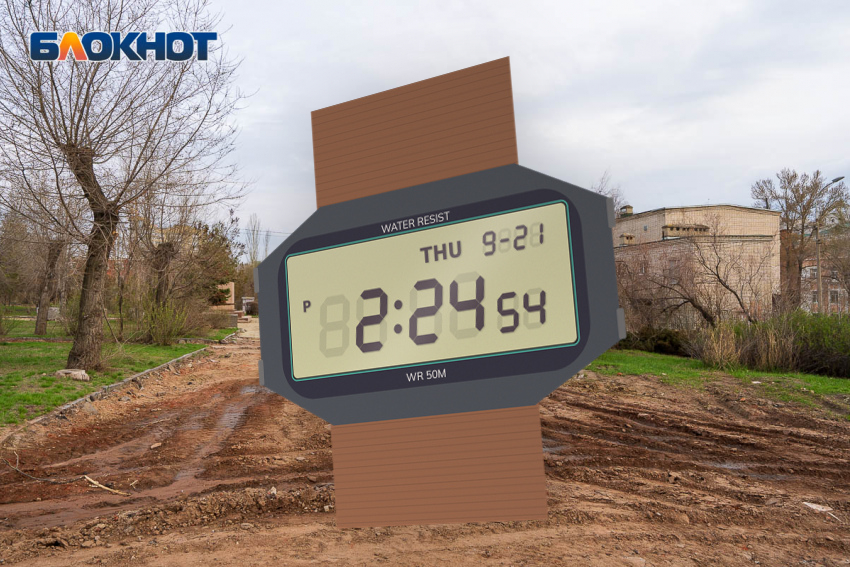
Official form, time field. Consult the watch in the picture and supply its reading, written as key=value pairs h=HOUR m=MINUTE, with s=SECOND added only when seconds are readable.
h=2 m=24 s=54
